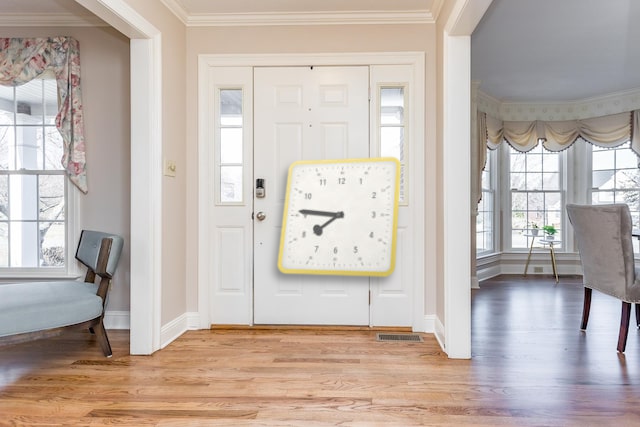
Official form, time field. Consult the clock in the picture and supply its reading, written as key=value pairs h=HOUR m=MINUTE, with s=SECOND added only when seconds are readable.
h=7 m=46
